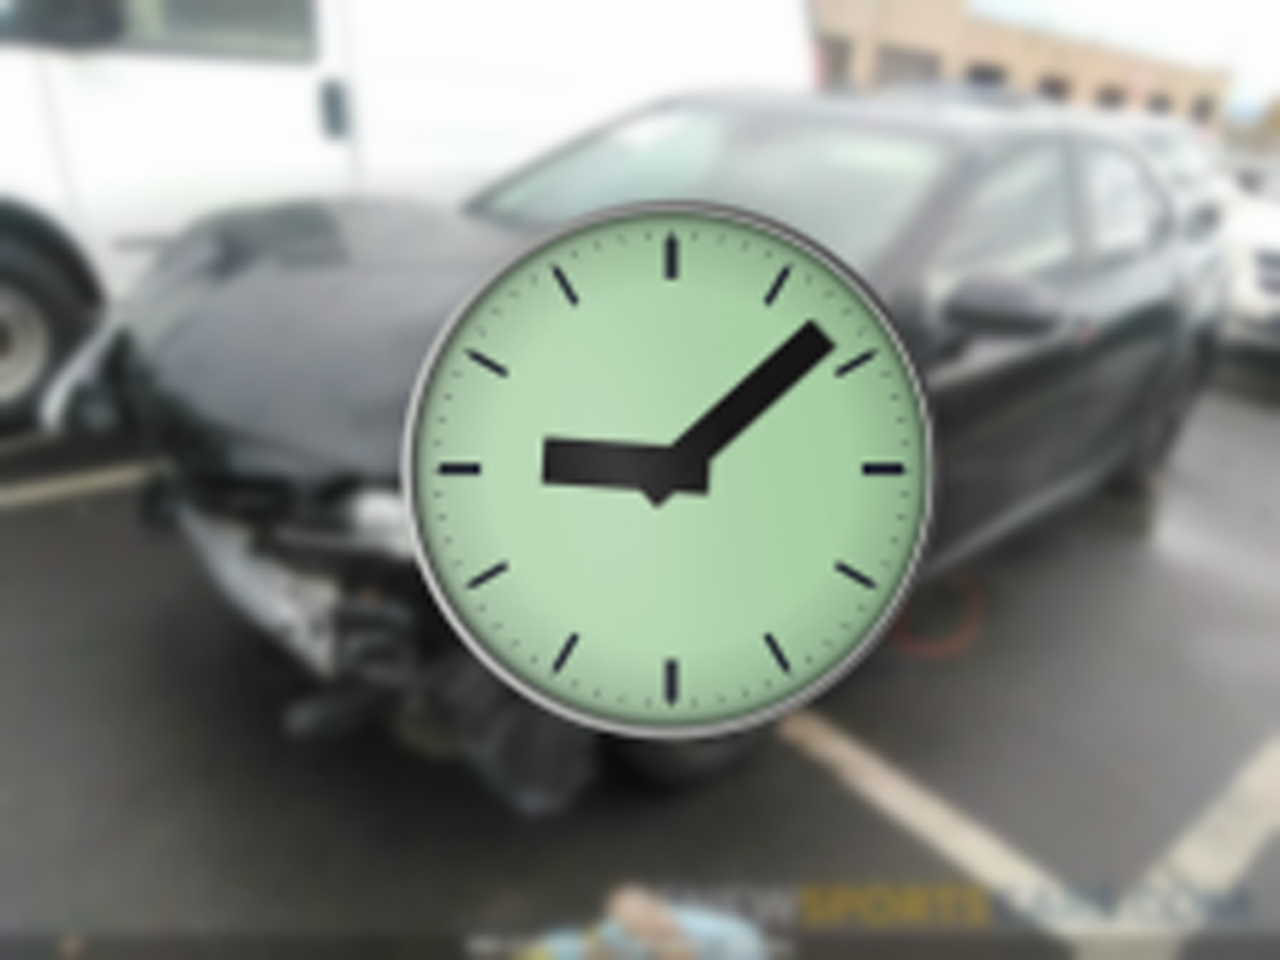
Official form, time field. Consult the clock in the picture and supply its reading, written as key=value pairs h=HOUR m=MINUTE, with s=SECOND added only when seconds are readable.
h=9 m=8
